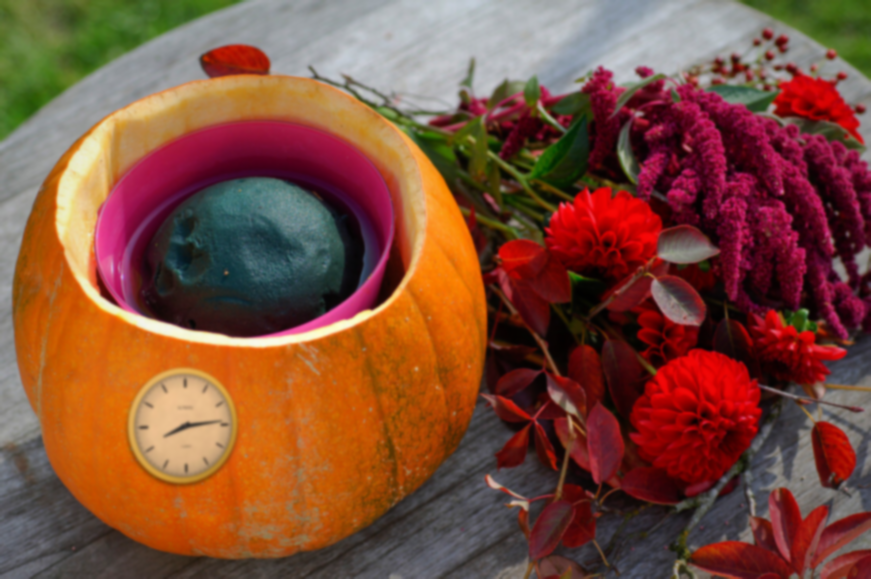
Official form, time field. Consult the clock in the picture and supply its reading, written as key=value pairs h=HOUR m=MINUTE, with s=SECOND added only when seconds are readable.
h=8 m=14
